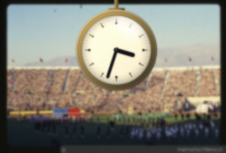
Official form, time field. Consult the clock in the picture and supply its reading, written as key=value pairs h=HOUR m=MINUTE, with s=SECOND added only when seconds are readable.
h=3 m=33
